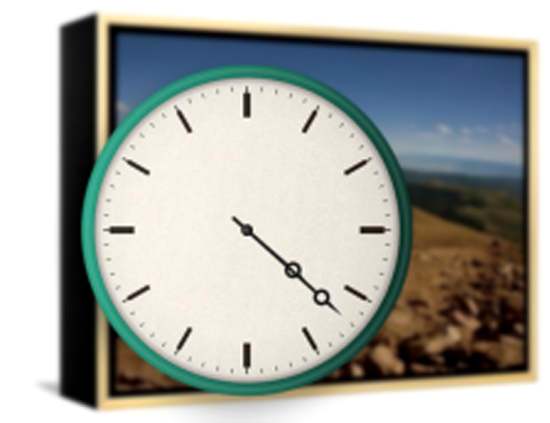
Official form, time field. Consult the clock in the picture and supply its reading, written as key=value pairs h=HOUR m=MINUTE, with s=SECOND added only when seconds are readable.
h=4 m=22
